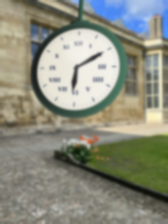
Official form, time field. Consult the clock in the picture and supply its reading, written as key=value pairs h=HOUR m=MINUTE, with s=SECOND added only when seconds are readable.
h=6 m=10
